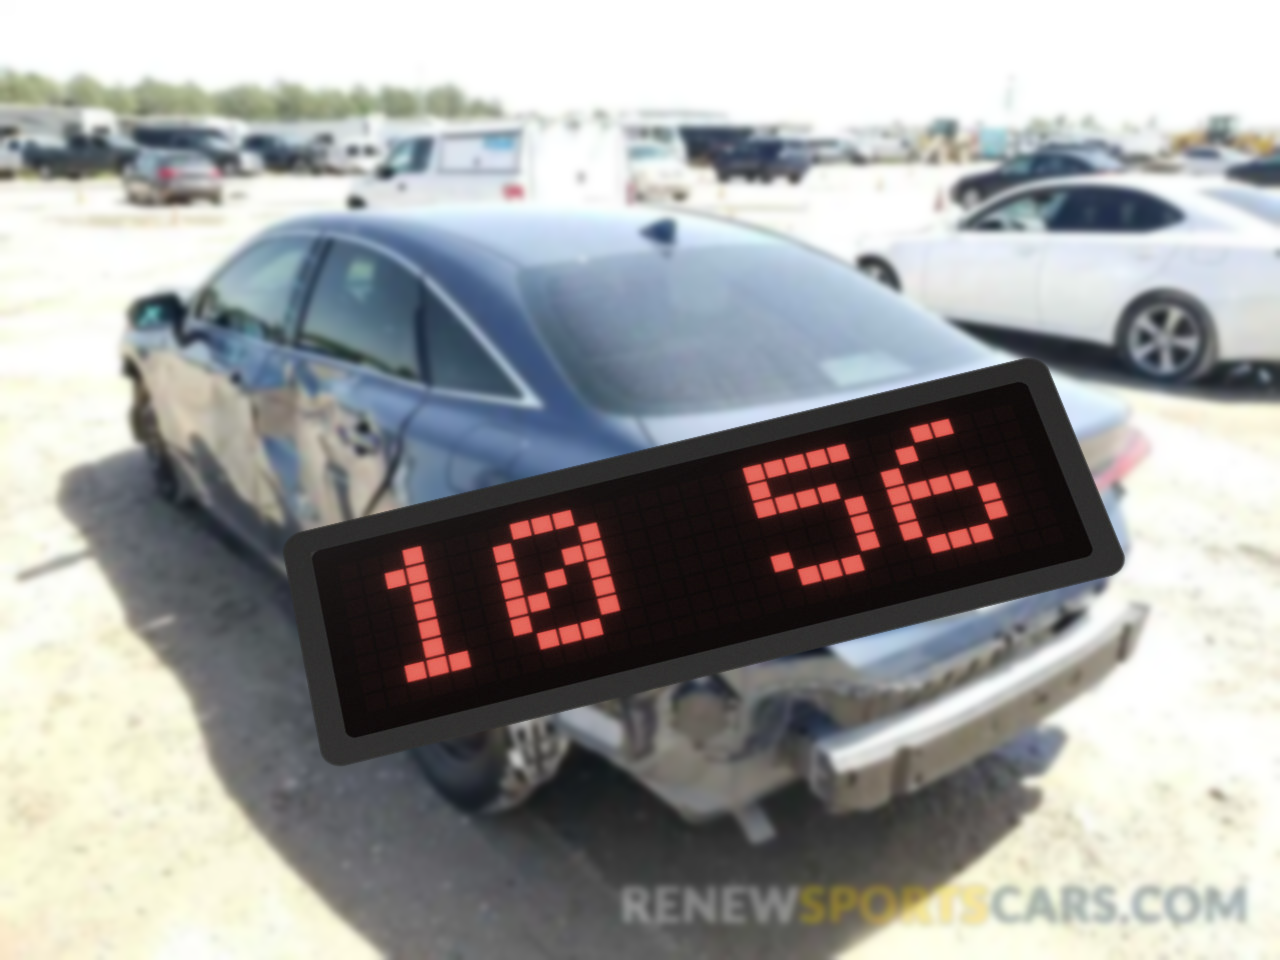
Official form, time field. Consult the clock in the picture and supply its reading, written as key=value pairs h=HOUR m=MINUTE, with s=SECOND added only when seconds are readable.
h=10 m=56
